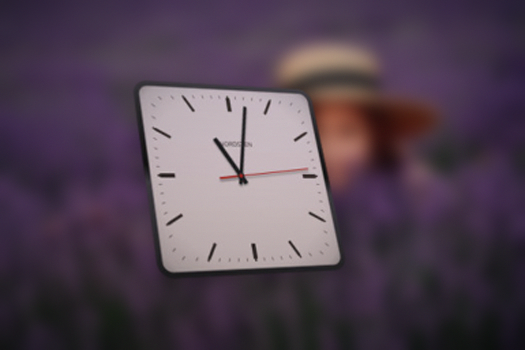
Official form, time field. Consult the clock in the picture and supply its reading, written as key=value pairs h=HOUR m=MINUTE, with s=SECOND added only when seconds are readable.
h=11 m=2 s=14
